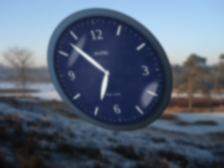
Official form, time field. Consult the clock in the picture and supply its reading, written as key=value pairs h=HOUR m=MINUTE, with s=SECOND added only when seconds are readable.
h=6 m=53
